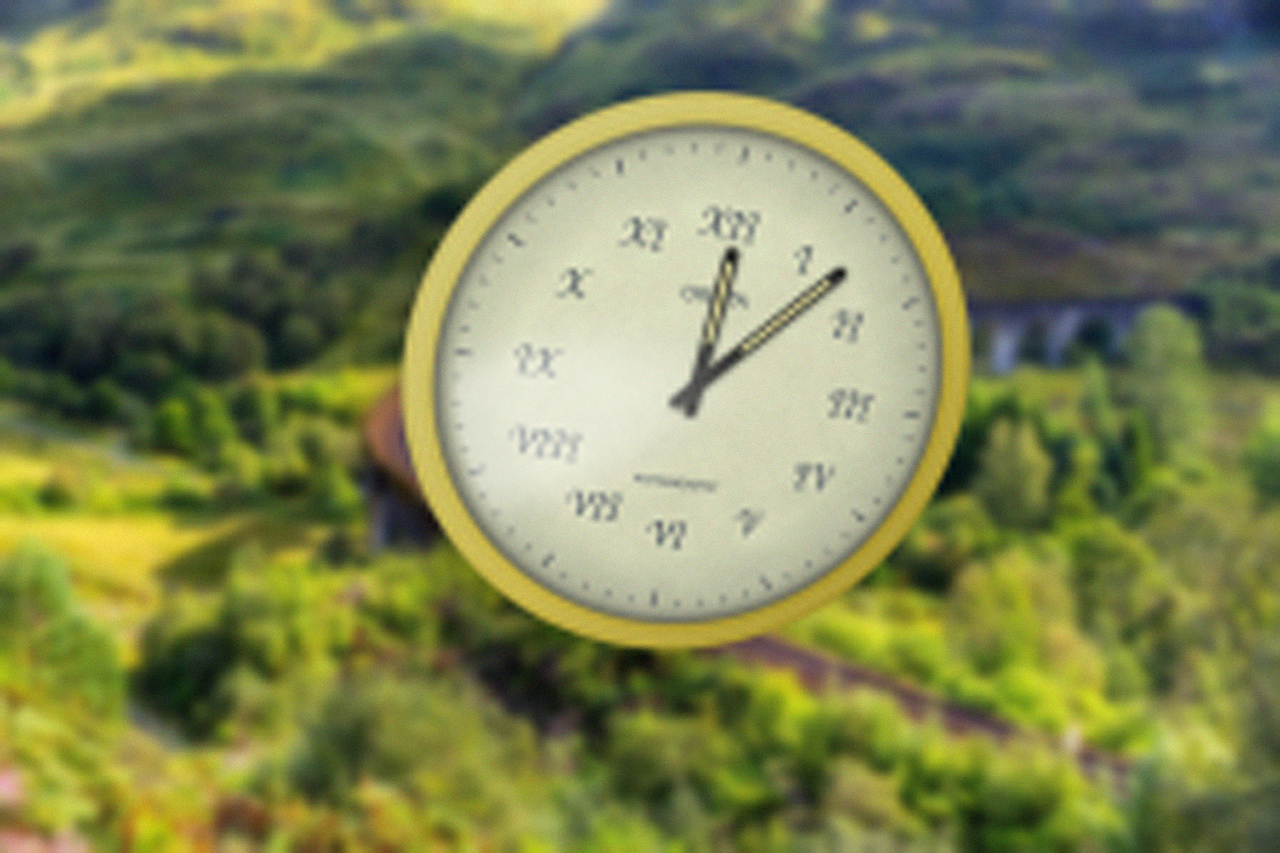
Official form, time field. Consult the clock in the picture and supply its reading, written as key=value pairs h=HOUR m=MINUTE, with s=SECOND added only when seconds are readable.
h=12 m=7
